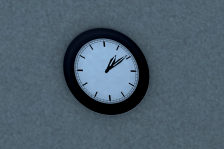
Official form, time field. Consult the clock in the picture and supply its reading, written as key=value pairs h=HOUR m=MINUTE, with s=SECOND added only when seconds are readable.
h=1 m=9
